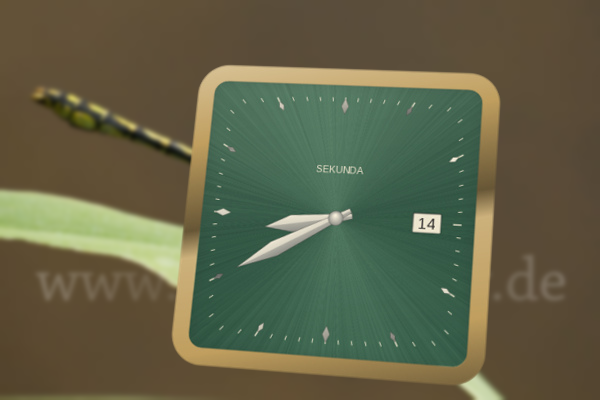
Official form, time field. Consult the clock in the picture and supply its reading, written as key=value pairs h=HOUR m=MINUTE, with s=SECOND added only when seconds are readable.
h=8 m=40
